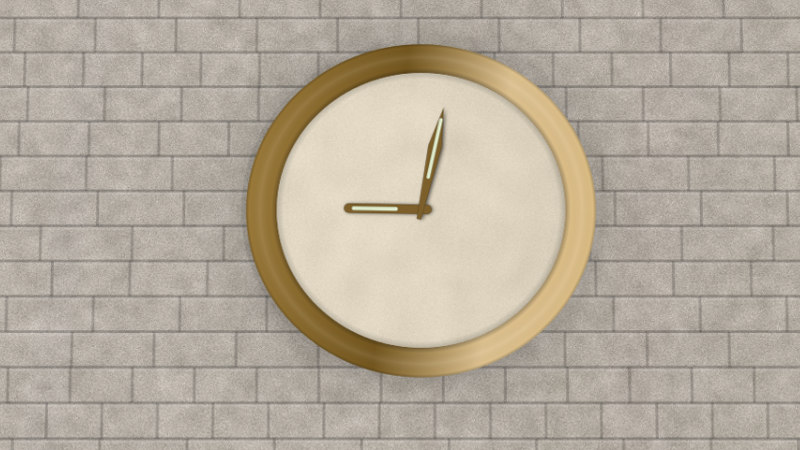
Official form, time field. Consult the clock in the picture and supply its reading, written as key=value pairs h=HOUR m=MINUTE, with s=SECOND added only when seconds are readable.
h=9 m=2
